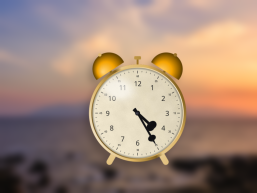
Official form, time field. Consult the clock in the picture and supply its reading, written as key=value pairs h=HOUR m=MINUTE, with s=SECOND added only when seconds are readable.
h=4 m=25
